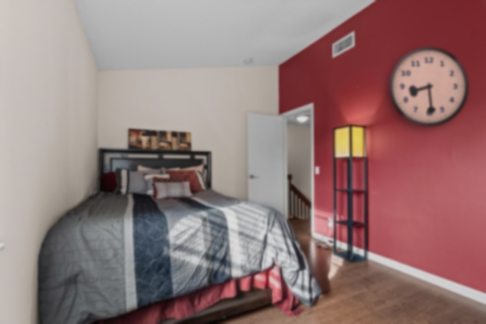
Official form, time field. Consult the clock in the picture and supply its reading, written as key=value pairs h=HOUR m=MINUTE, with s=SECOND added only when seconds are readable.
h=8 m=29
